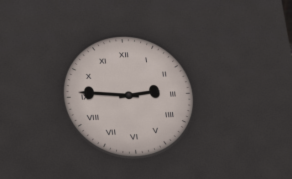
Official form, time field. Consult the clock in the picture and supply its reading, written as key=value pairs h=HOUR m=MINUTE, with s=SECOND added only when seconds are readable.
h=2 m=46
